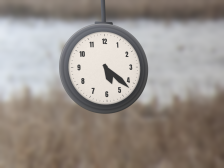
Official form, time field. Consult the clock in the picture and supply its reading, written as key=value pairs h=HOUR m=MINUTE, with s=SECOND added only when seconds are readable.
h=5 m=22
